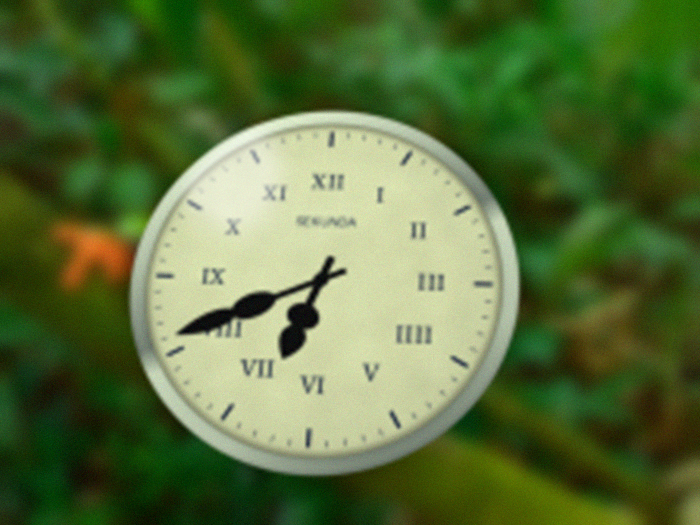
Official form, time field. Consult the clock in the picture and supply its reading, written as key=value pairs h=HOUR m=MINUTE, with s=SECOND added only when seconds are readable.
h=6 m=41
